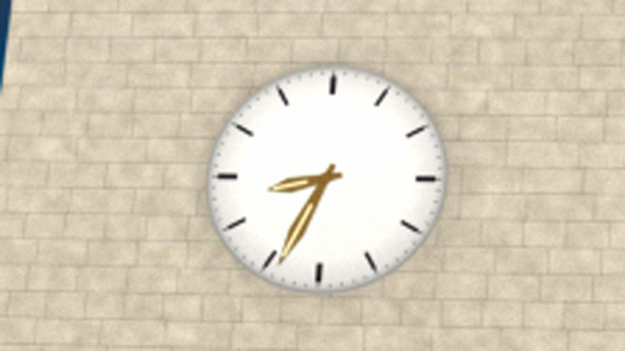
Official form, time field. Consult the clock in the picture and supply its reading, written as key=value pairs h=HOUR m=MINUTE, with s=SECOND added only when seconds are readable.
h=8 m=34
